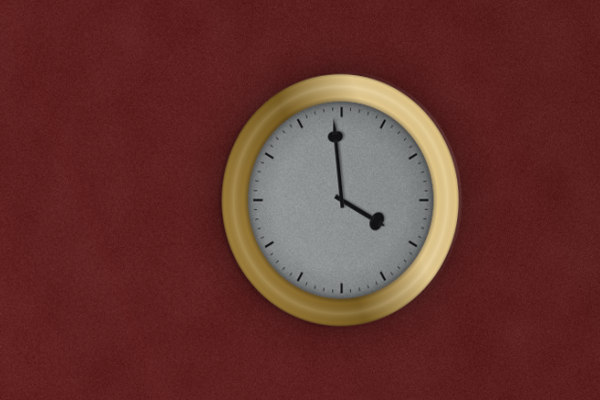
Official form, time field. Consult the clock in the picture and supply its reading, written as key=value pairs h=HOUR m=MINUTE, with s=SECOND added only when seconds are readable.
h=3 m=59
